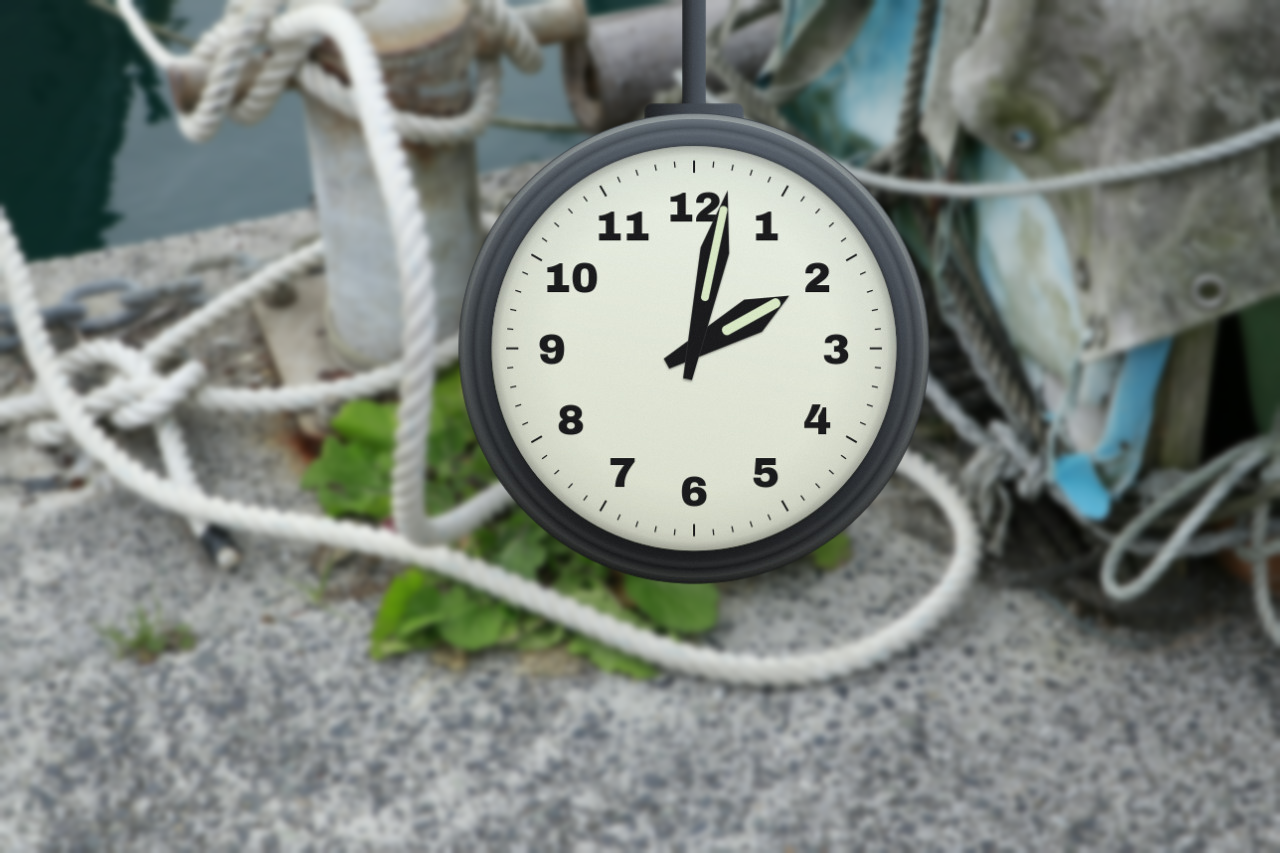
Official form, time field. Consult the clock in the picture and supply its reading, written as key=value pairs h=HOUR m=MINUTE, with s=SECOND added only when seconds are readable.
h=2 m=2
